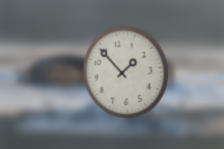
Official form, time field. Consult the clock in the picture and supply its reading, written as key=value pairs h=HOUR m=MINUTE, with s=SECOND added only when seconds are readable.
h=1 m=54
